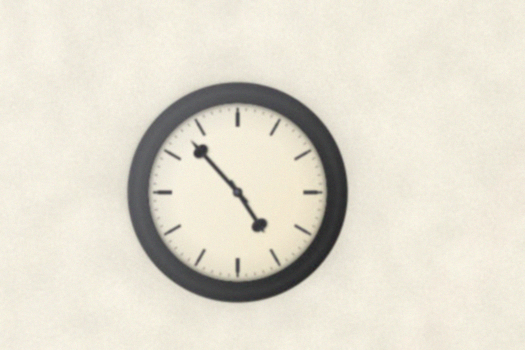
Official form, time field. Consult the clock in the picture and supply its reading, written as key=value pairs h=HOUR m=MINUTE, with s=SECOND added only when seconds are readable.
h=4 m=53
